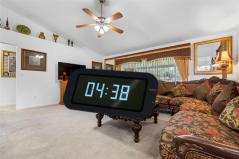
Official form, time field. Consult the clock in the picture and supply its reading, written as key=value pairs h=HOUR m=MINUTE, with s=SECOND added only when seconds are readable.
h=4 m=38
